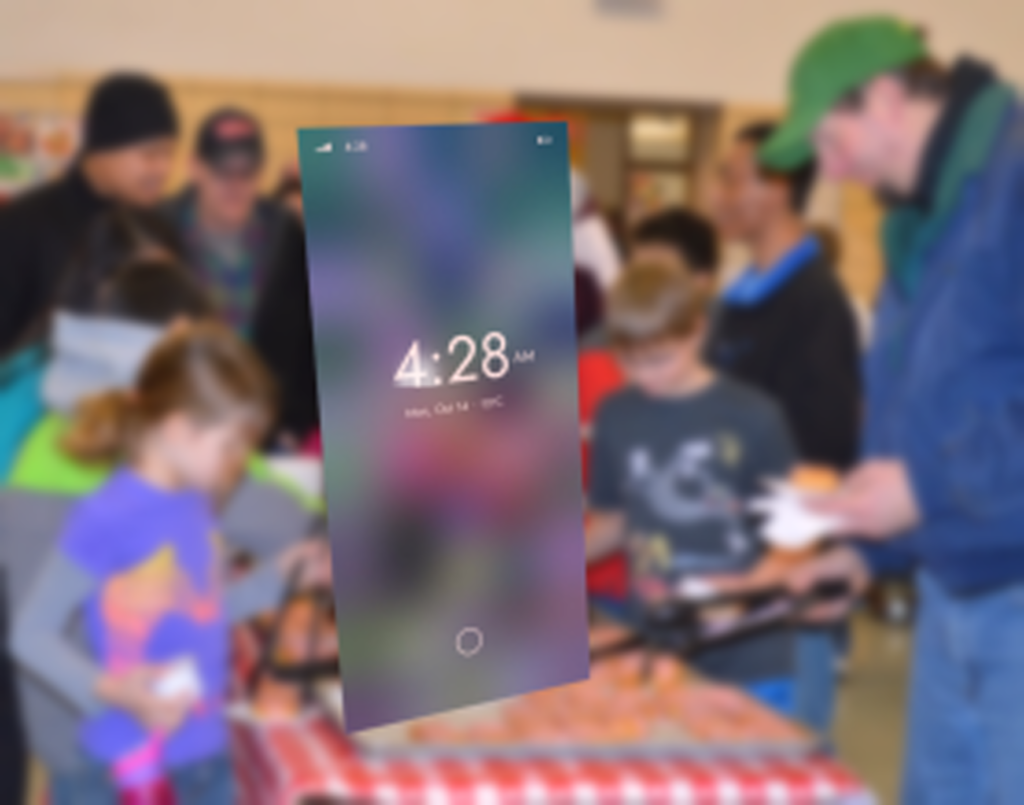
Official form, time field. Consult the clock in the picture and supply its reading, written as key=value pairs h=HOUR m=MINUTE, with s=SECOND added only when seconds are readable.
h=4 m=28
